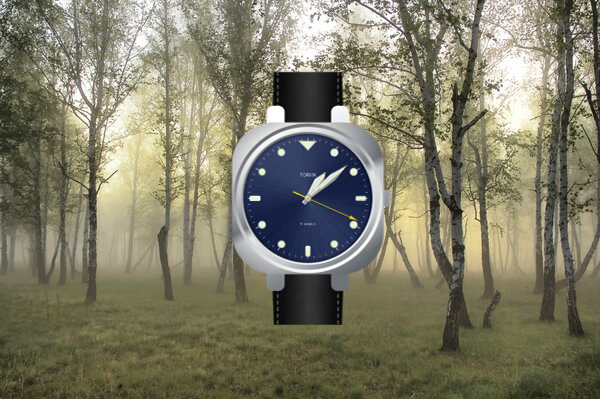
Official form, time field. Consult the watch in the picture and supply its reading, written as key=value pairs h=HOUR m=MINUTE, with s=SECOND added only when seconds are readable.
h=1 m=8 s=19
